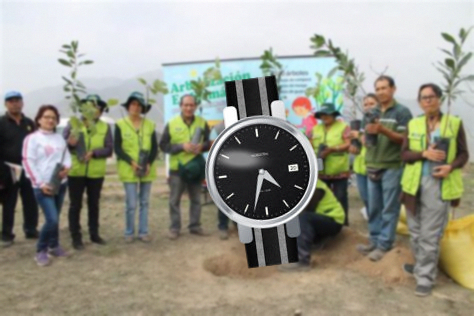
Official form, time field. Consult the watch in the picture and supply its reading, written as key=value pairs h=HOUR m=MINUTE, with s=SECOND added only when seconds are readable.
h=4 m=33
